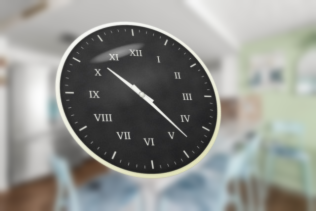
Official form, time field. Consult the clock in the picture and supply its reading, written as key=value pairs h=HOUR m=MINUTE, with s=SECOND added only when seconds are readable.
h=10 m=23
